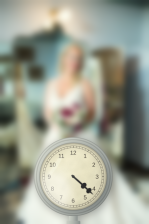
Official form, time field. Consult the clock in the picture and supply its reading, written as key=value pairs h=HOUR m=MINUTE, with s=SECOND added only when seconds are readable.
h=4 m=22
